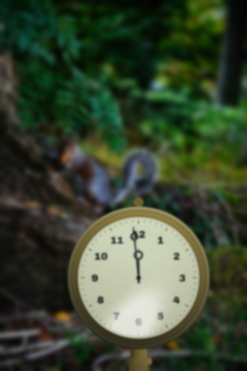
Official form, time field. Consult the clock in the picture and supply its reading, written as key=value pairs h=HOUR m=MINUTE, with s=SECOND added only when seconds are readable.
h=11 m=59
